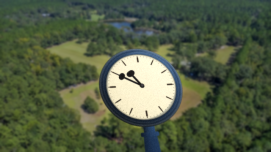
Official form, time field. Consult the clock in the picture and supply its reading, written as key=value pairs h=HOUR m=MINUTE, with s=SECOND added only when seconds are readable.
h=10 m=50
